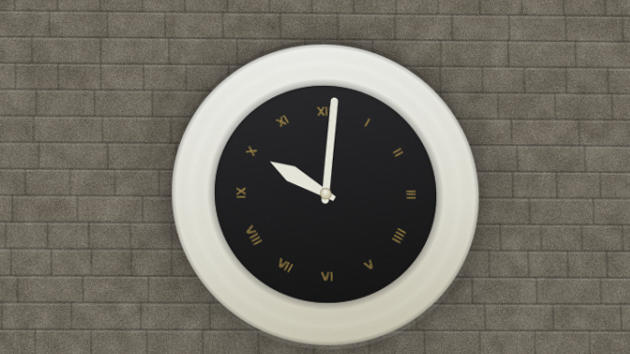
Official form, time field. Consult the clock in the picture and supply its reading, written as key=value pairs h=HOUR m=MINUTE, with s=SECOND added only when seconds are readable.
h=10 m=1
